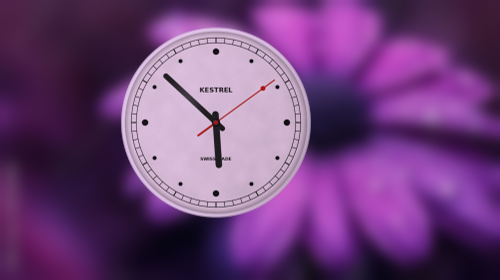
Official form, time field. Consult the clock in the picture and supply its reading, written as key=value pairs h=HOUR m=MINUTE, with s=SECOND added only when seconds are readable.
h=5 m=52 s=9
